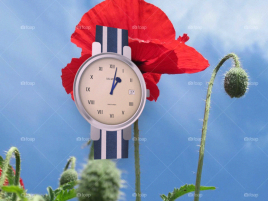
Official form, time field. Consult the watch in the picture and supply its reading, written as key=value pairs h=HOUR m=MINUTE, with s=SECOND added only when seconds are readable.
h=1 m=2
